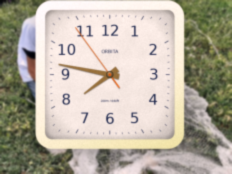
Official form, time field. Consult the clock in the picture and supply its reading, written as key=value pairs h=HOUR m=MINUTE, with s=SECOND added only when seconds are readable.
h=7 m=46 s=54
